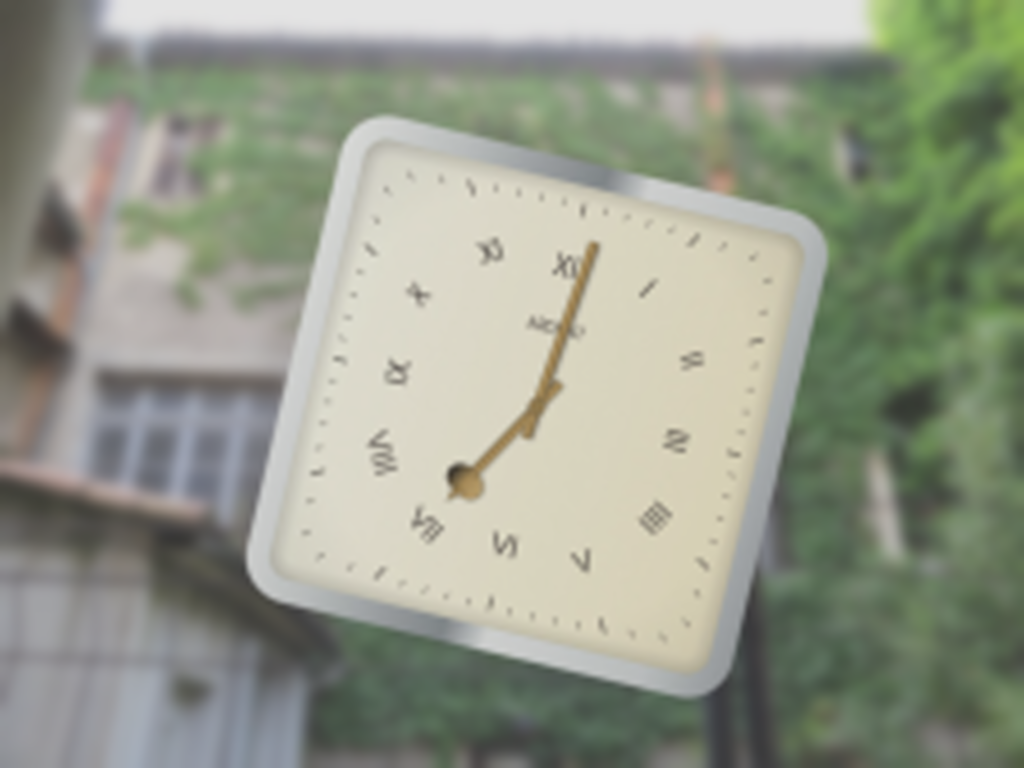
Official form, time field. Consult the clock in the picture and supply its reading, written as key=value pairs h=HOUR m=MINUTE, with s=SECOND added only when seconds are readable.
h=7 m=1
